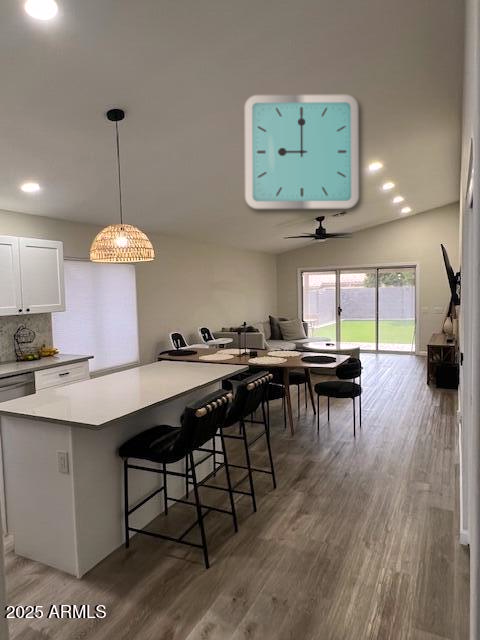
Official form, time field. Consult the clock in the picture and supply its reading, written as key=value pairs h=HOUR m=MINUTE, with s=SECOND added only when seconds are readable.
h=9 m=0
